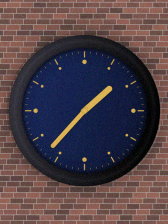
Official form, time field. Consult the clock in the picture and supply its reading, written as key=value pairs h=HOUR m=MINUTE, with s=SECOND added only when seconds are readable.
h=1 m=37
